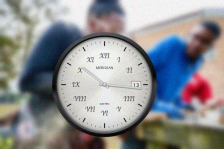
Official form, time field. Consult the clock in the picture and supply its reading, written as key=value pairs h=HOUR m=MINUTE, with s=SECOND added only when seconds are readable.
h=10 m=16
